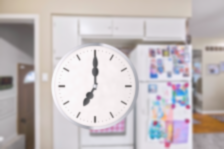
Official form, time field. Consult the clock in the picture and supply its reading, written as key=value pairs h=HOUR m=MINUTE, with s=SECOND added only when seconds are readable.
h=7 m=0
